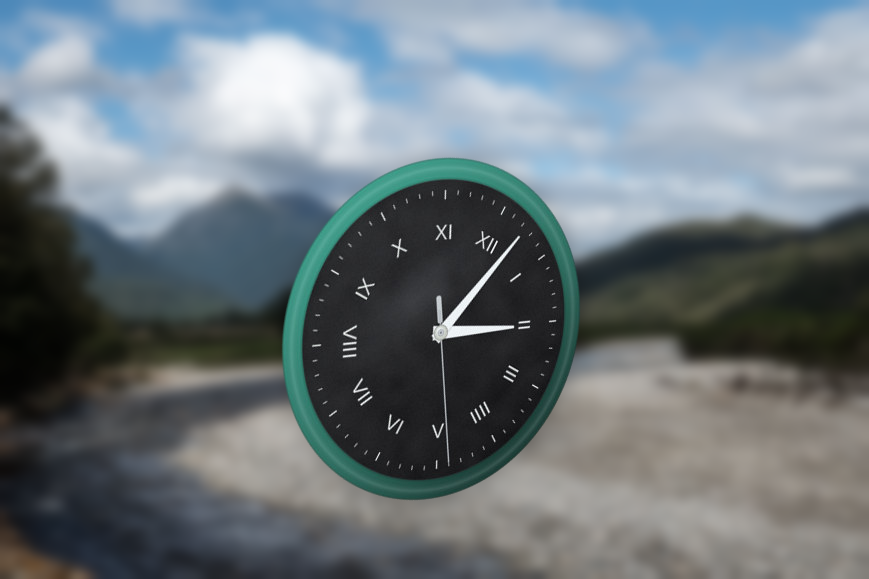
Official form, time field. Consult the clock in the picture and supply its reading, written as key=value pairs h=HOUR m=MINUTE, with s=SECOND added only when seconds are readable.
h=2 m=2 s=24
